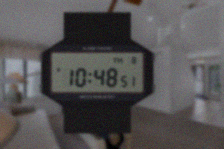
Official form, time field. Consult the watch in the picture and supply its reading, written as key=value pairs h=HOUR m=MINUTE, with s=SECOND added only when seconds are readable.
h=10 m=48 s=51
